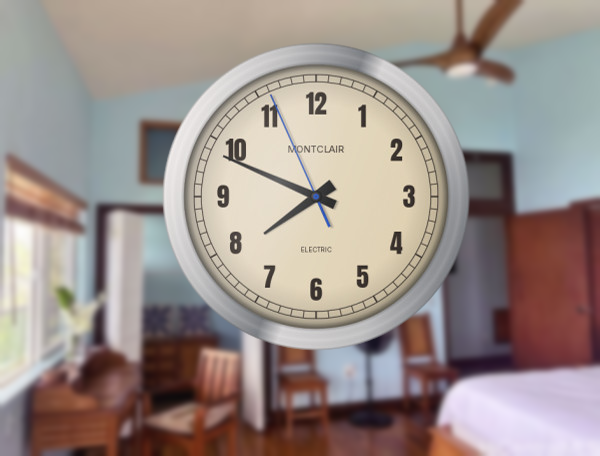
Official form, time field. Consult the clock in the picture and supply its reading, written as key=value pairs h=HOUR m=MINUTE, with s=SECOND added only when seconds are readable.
h=7 m=48 s=56
